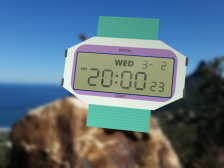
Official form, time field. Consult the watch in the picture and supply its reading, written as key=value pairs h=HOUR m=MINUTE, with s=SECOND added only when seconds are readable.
h=20 m=0 s=23
